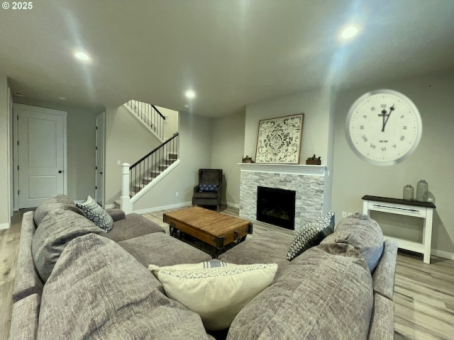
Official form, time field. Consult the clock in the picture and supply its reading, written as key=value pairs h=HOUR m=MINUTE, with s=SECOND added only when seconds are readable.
h=12 m=4
